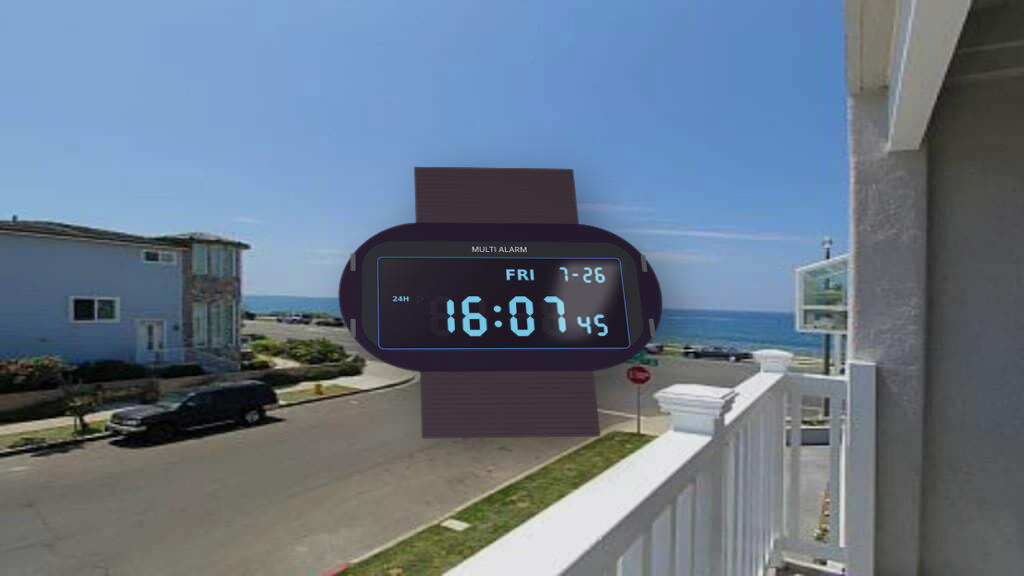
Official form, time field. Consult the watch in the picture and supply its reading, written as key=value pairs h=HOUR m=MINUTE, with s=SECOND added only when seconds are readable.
h=16 m=7 s=45
